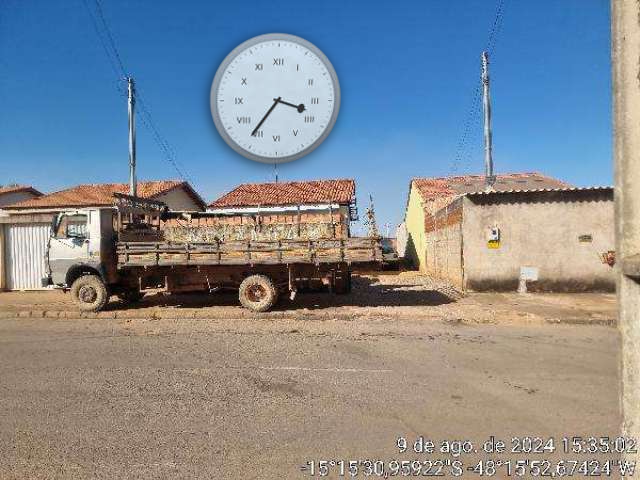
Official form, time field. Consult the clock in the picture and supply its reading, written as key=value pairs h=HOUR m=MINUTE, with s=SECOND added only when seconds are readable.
h=3 m=36
